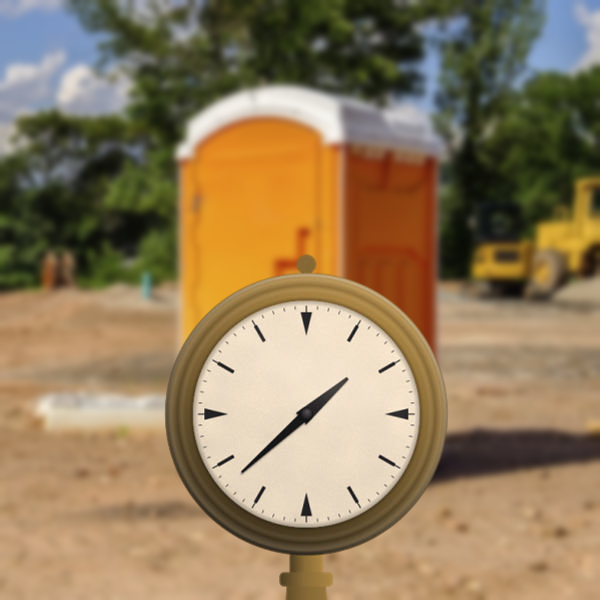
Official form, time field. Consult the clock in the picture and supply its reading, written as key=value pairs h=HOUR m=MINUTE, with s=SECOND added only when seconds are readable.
h=1 m=38
